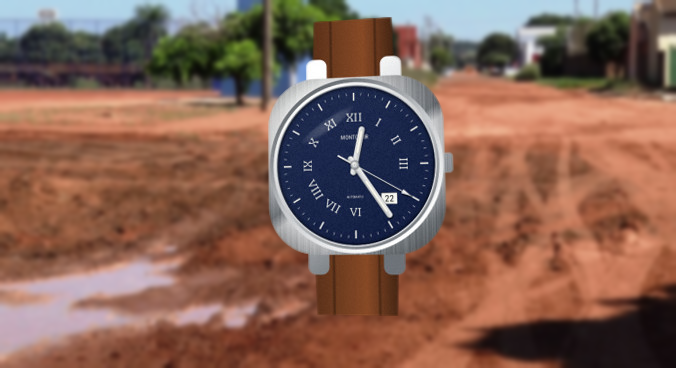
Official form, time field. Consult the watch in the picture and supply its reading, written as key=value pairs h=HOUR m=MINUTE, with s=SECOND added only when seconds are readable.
h=12 m=24 s=20
